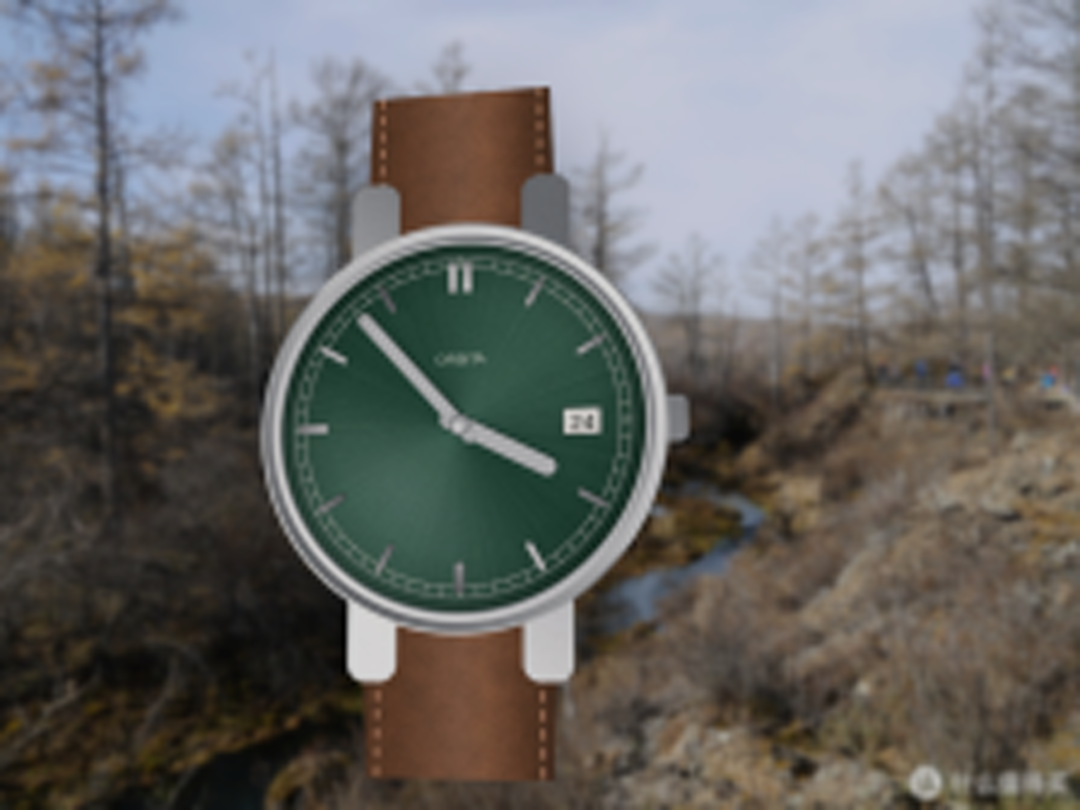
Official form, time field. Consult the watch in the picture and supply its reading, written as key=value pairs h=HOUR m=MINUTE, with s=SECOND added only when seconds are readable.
h=3 m=53
